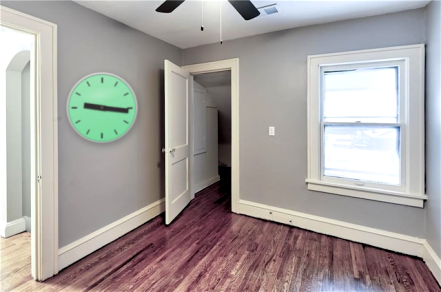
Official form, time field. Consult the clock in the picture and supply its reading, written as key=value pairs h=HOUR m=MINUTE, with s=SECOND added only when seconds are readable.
h=9 m=16
